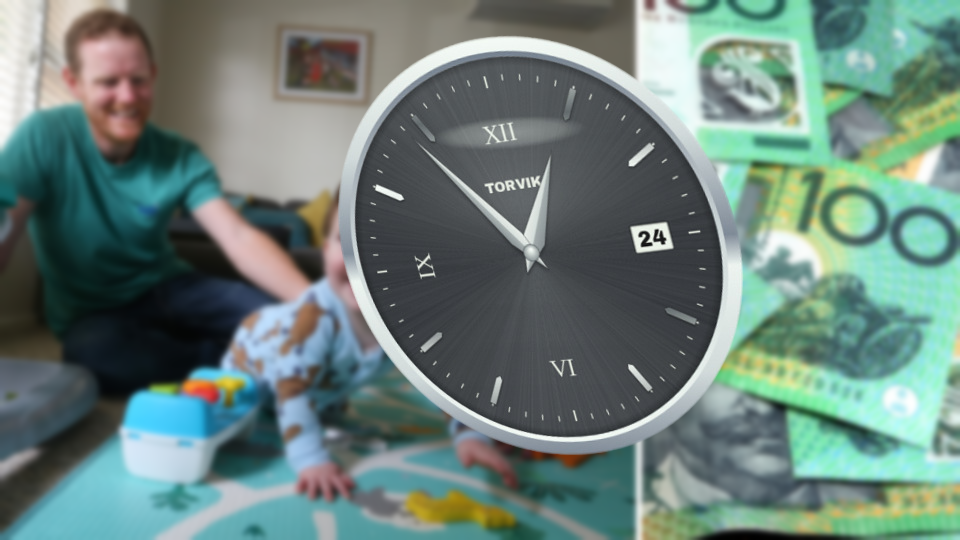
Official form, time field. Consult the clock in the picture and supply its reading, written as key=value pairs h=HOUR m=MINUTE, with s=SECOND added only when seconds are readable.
h=12 m=54
